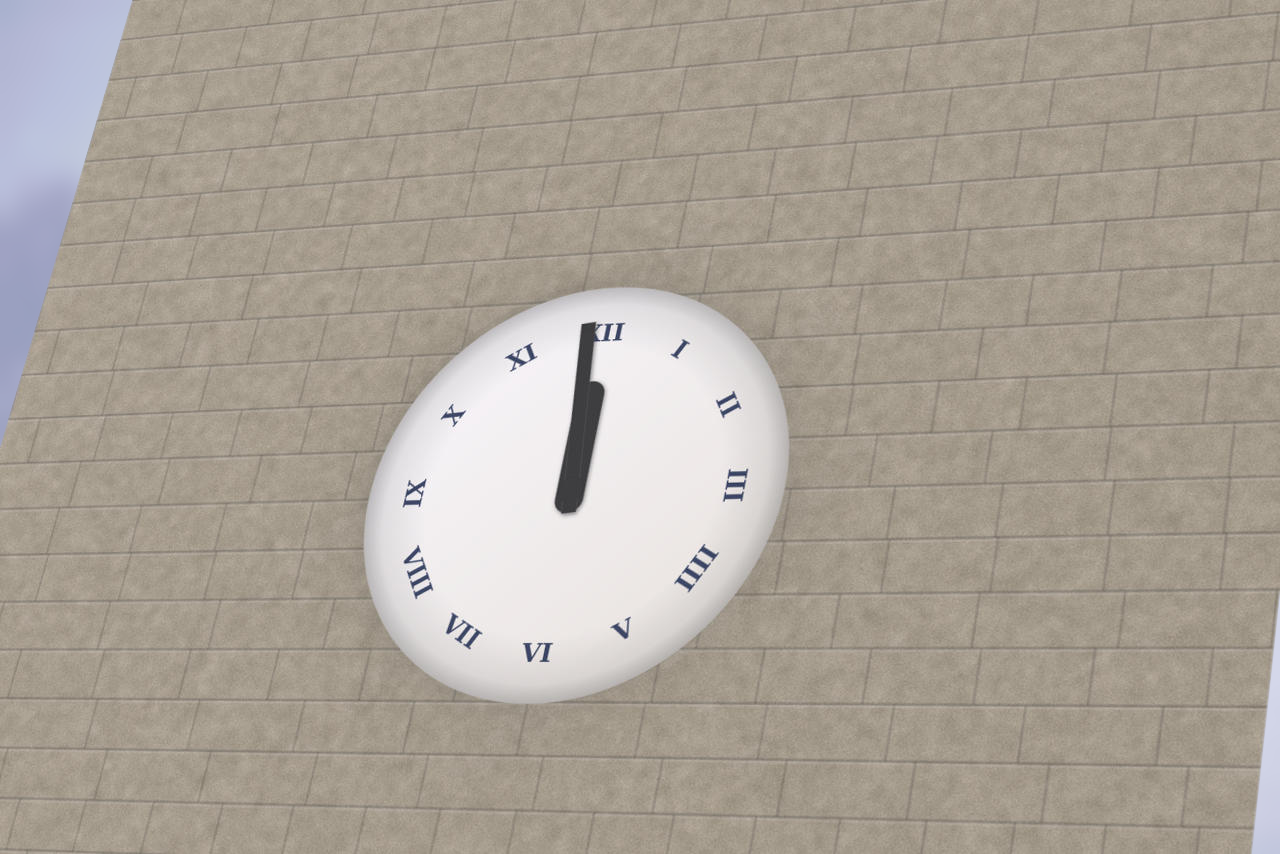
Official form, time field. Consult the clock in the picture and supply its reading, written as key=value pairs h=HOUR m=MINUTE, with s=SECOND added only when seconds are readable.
h=11 m=59
